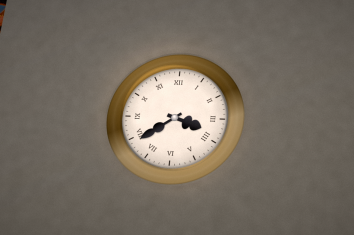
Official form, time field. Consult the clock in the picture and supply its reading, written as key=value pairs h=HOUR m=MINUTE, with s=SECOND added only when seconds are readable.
h=3 m=39
